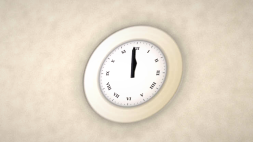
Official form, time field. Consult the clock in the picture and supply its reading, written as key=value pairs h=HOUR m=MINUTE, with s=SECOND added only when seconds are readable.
h=11 m=59
